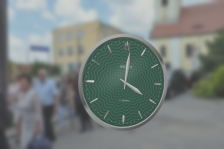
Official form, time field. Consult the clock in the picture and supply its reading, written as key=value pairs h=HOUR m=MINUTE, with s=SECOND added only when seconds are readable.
h=4 m=1
